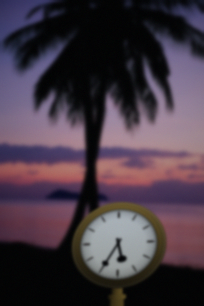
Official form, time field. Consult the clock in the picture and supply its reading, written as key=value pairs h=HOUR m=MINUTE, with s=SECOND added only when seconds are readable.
h=5 m=35
